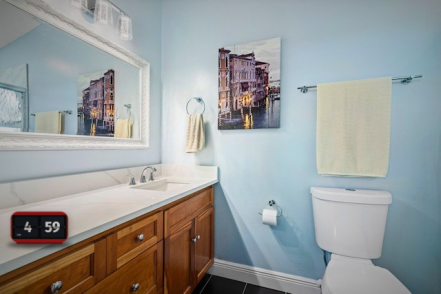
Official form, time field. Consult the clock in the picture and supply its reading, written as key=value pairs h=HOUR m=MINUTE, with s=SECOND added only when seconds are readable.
h=4 m=59
